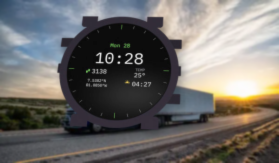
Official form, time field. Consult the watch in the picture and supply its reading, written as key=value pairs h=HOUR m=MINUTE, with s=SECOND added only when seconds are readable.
h=10 m=28
